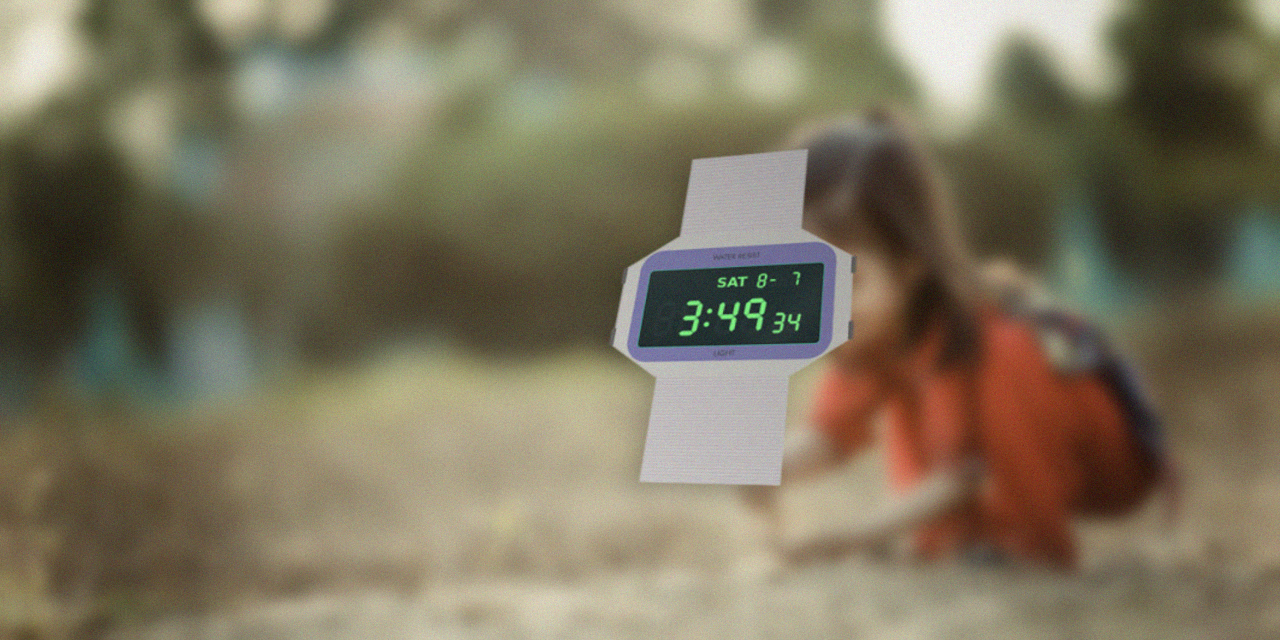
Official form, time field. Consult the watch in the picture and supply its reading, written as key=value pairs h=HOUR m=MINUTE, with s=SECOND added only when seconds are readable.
h=3 m=49 s=34
